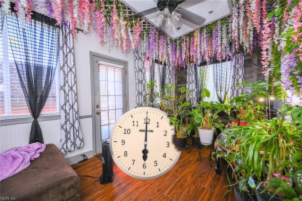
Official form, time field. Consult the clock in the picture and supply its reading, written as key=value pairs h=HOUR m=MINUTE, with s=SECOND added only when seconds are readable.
h=6 m=0
